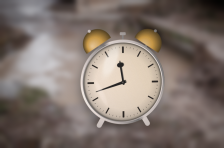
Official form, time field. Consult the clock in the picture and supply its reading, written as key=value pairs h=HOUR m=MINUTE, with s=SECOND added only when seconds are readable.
h=11 m=42
